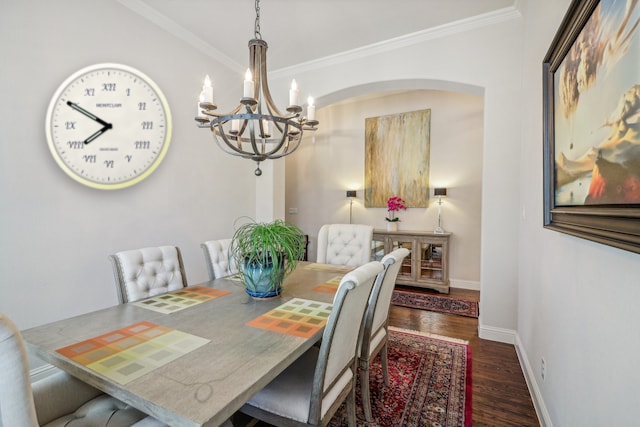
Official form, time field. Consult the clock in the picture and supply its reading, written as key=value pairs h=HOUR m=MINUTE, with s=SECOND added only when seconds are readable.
h=7 m=50
